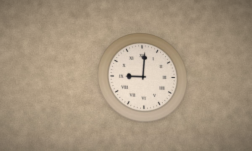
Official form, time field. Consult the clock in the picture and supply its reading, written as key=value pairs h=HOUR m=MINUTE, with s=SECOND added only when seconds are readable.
h=9 m=1
